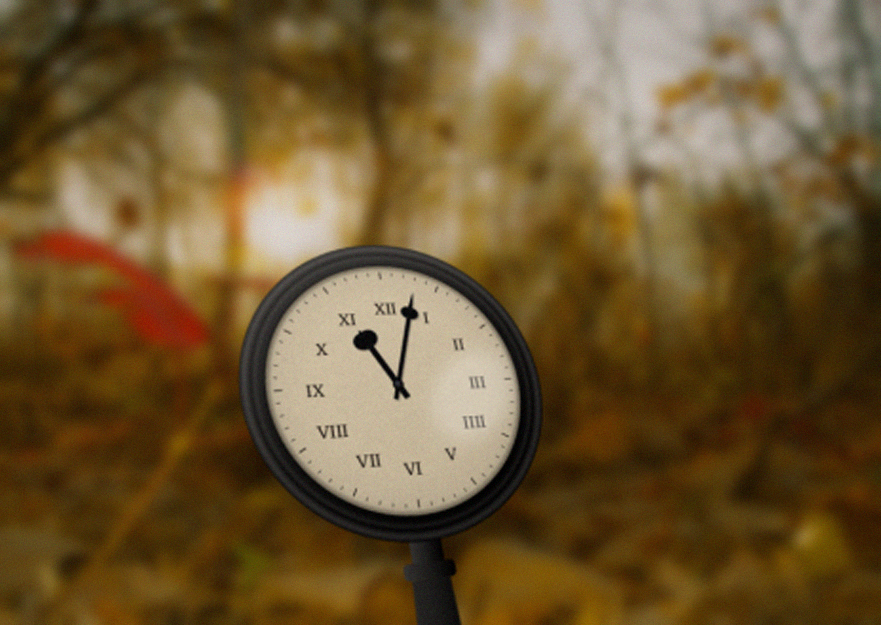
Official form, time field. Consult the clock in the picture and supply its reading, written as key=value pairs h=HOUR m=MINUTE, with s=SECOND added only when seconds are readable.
h=11 m=3
